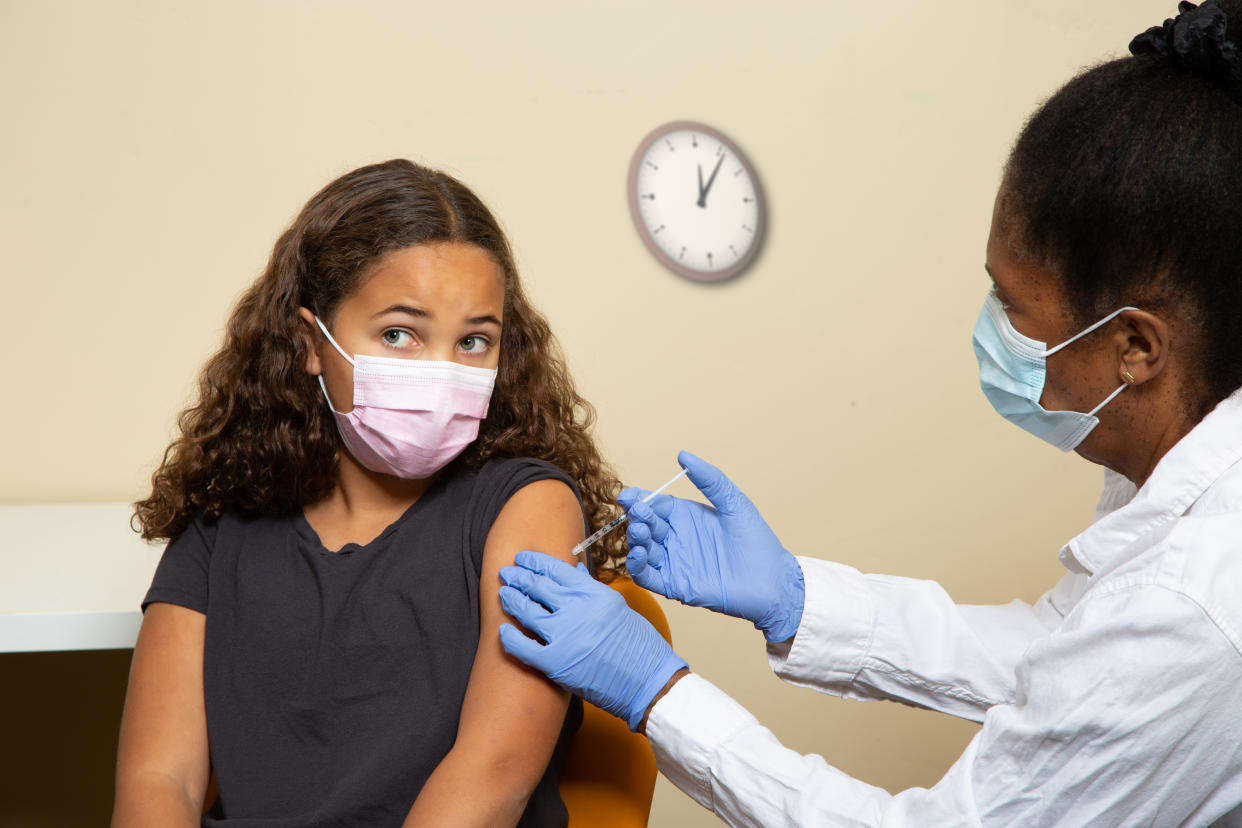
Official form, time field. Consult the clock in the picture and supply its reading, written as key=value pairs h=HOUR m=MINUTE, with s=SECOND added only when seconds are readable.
h=12 m=6
